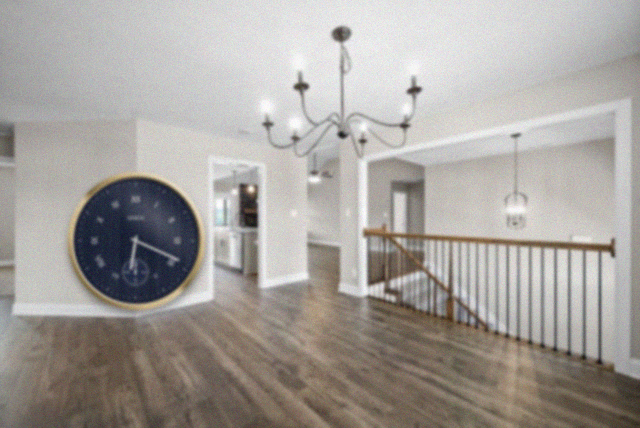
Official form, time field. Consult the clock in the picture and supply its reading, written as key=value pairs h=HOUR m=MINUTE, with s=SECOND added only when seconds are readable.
h=6 m=19
